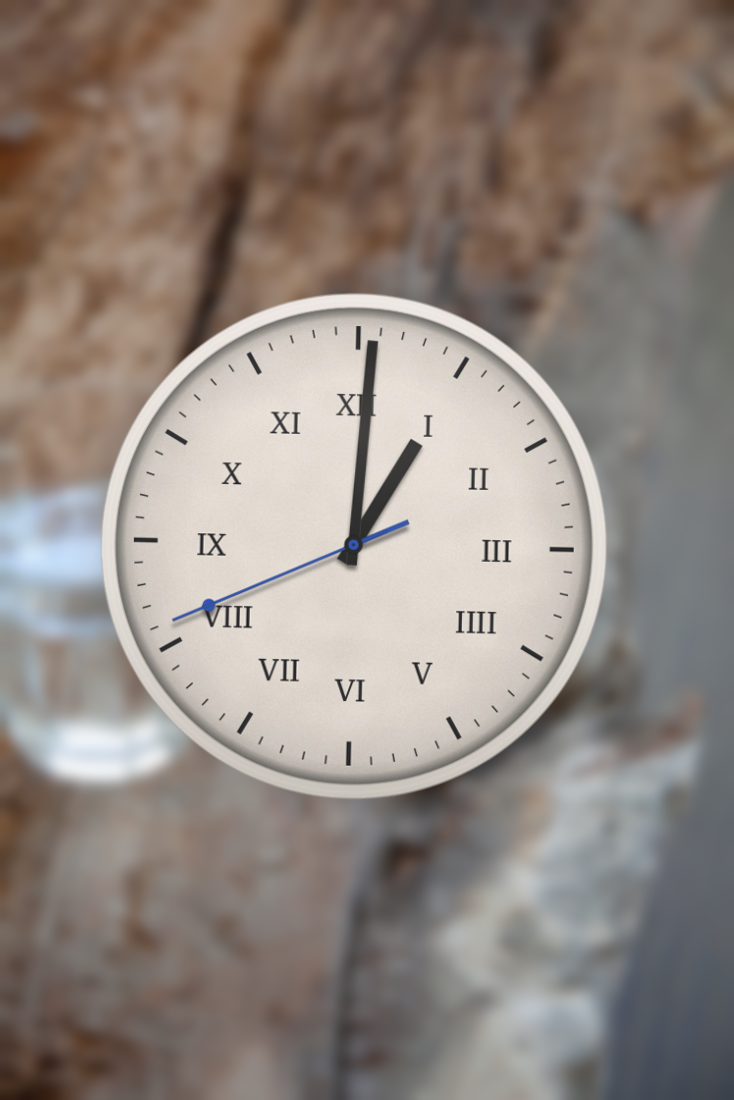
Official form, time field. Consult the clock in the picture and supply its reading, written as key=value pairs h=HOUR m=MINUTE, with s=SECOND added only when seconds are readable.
h=1 m=0 s=41
